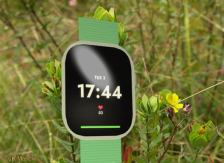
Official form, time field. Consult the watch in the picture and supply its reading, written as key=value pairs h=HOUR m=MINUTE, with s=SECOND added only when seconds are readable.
h=17 m=44
